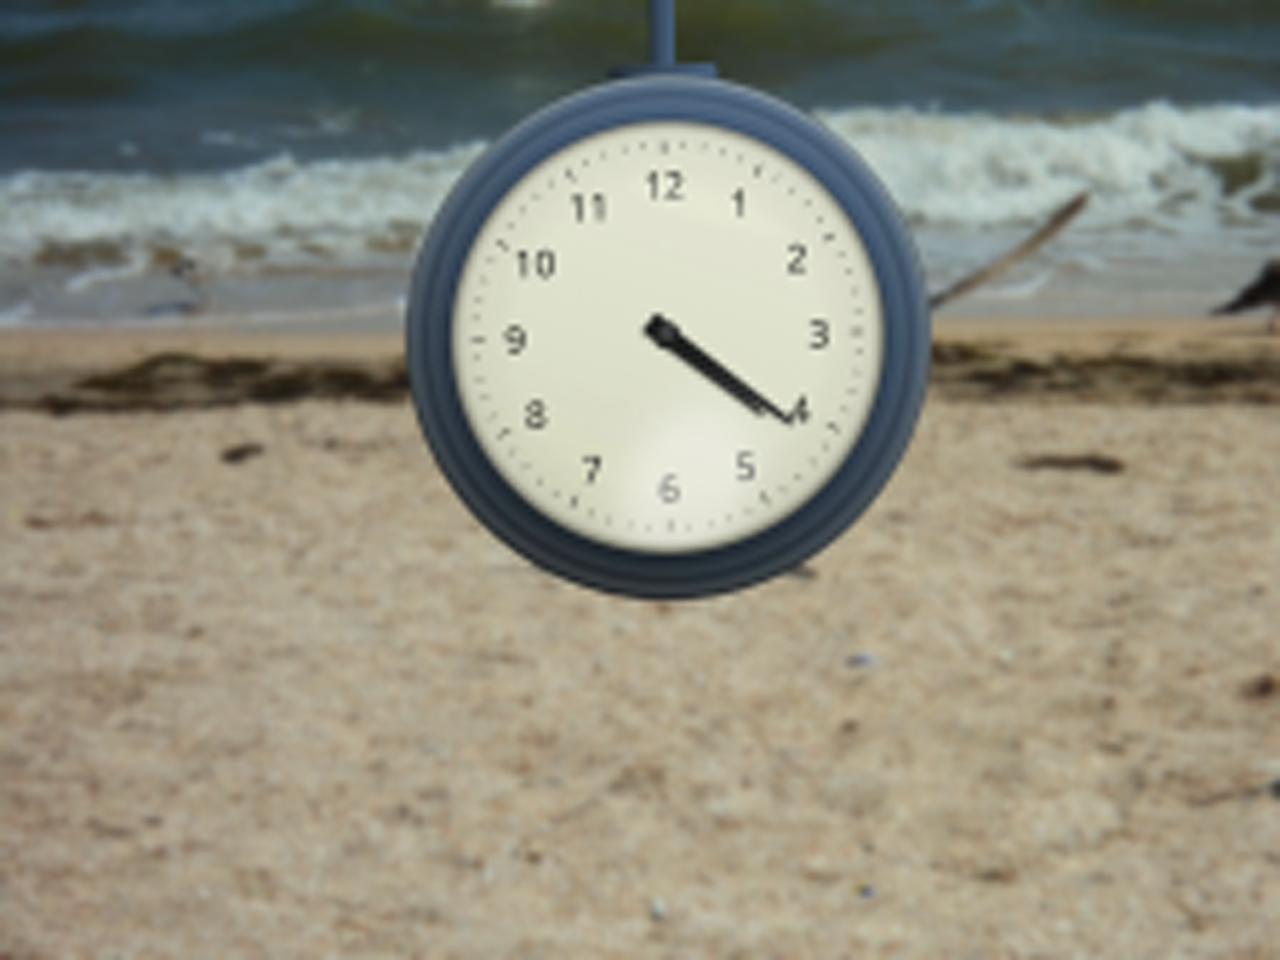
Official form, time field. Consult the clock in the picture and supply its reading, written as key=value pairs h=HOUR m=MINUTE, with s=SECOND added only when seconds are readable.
h=4 m=21
